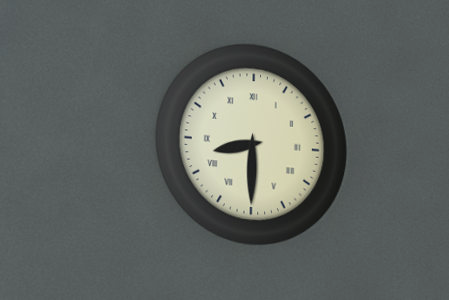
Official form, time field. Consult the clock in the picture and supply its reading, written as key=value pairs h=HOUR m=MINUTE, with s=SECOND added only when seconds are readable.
h=8 m=30
